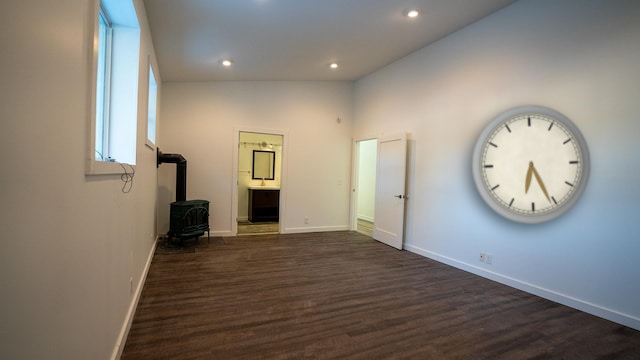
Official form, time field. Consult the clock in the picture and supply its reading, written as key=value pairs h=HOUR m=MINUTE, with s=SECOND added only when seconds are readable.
h=6 m=26
